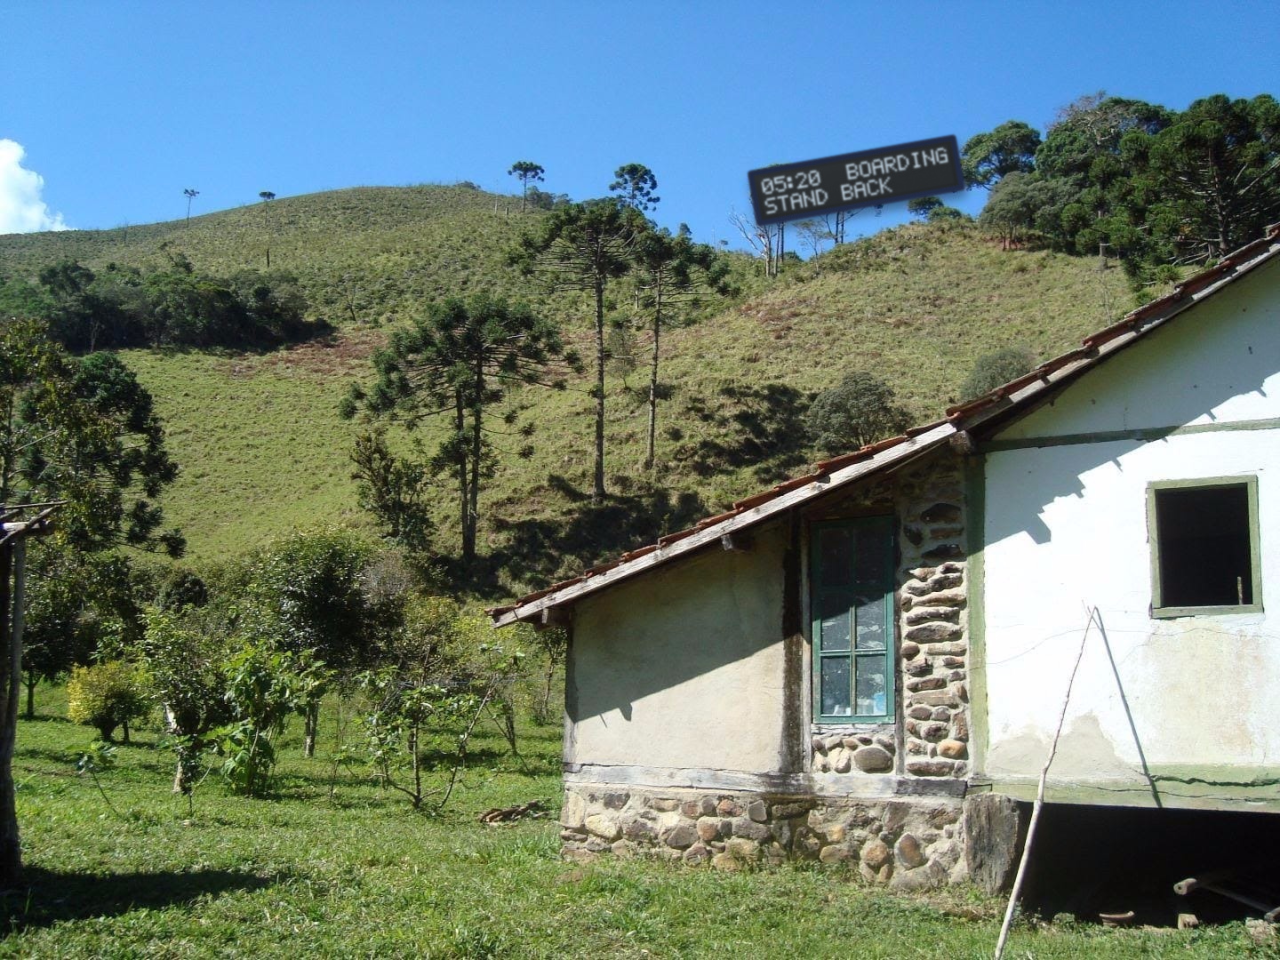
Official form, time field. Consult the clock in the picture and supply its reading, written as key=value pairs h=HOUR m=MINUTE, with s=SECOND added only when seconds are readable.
h=5 m=20
